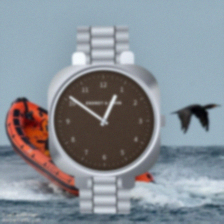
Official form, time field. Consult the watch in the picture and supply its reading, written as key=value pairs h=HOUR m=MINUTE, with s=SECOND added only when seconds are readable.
h=12 m=51
